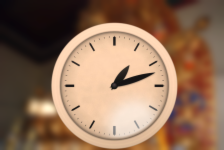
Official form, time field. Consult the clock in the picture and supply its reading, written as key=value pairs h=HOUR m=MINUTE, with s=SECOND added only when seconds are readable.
h=1 m=12
